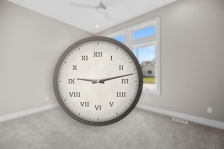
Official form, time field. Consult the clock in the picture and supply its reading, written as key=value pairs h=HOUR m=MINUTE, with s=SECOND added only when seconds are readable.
h=9 m=13
